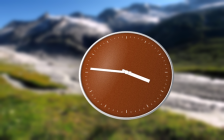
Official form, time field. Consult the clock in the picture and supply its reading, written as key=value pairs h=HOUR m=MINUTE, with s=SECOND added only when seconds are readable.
h=3 m=46
